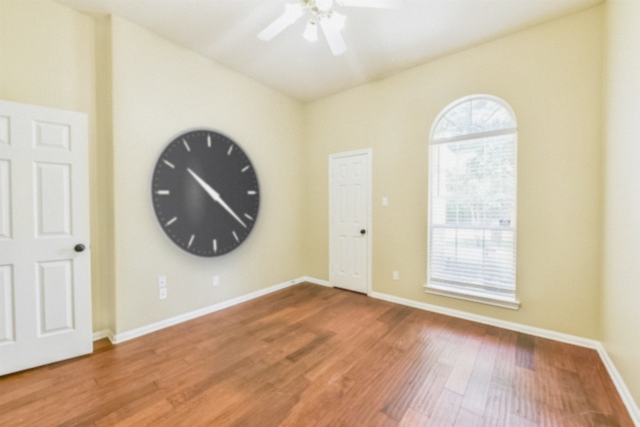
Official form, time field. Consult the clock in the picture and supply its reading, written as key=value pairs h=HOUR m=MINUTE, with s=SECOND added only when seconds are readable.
h=10 m=22
